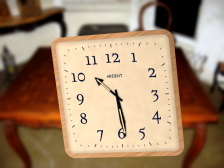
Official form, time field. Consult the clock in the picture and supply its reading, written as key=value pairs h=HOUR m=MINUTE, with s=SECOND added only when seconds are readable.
h=10 m=29
